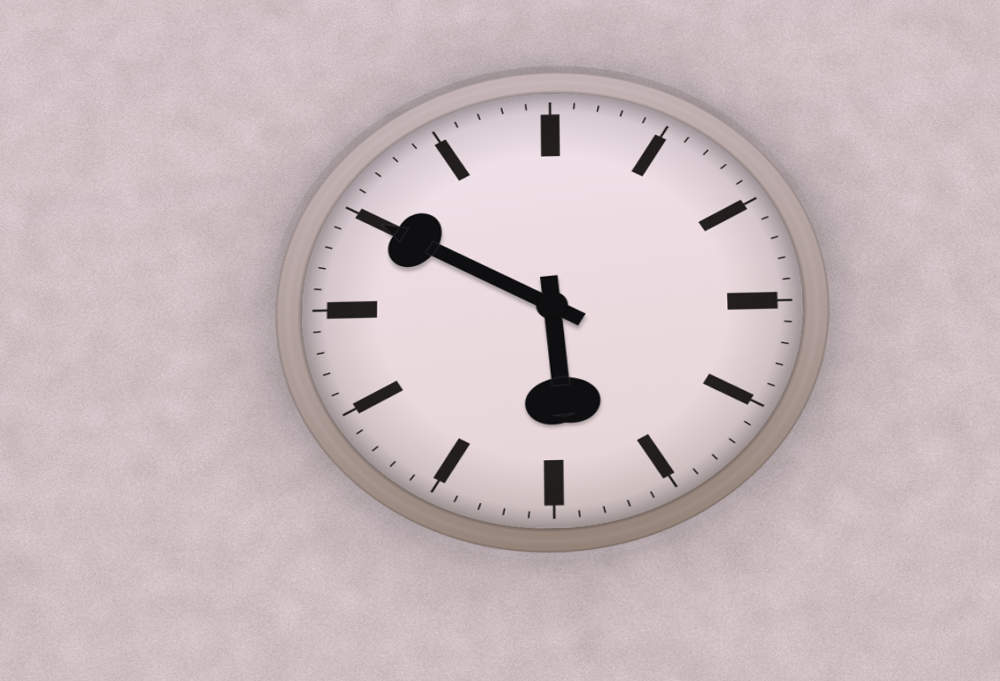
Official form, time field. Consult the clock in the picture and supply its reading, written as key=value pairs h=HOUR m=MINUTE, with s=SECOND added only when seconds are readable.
h=5 m=50
